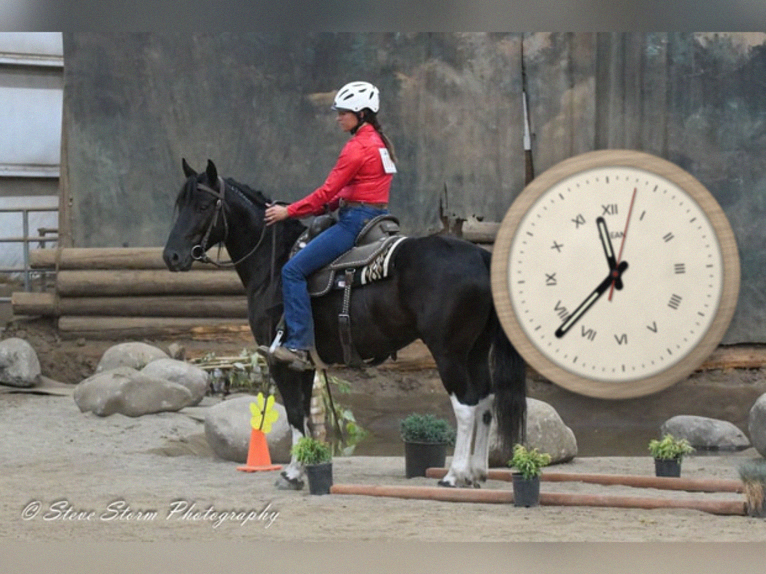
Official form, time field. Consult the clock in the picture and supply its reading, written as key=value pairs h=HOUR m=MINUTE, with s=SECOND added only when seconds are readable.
h=11 m=38 s=3
